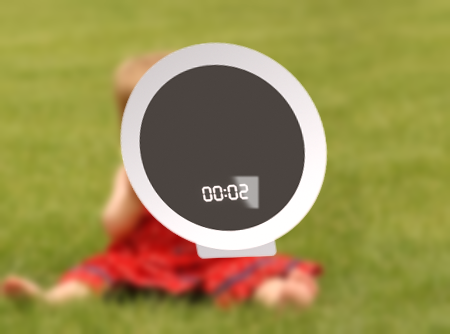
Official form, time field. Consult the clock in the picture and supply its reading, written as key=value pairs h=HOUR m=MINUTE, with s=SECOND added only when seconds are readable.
h=0 m=2
